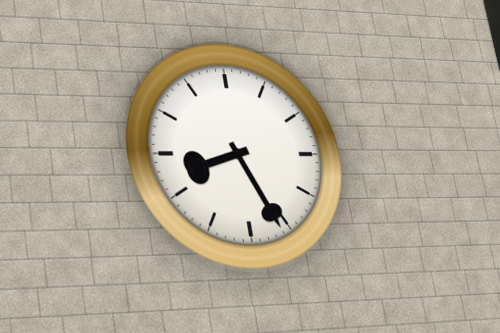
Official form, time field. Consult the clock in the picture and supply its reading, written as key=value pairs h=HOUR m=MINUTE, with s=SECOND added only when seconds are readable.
h=8 m=26
